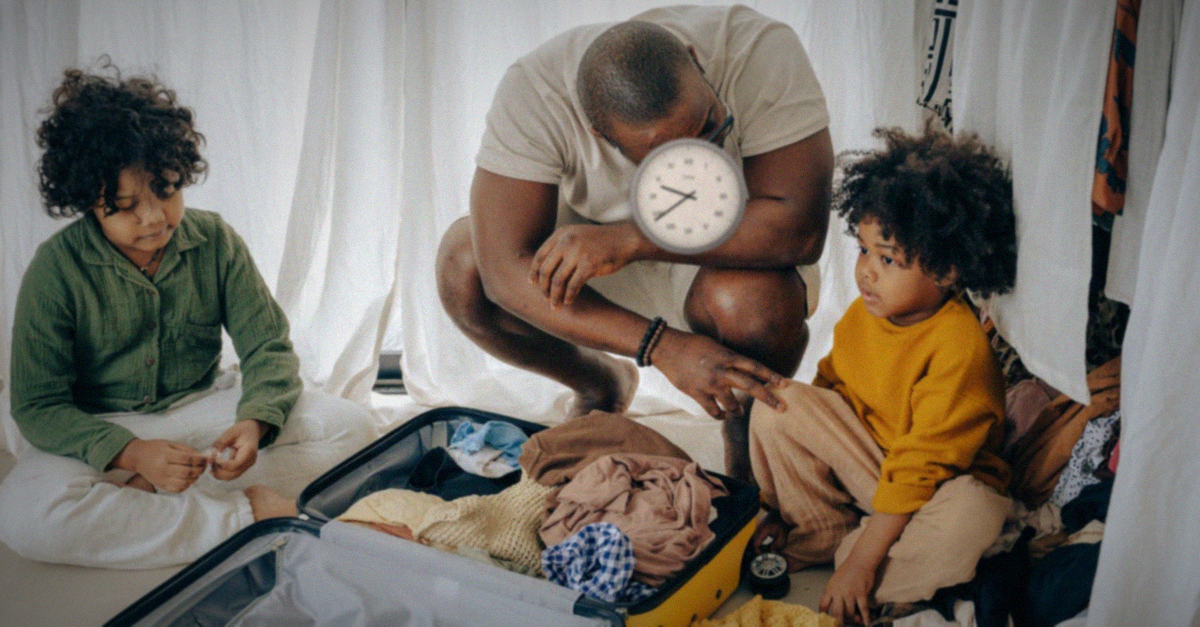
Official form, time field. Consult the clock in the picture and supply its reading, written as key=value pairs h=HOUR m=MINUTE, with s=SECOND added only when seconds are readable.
h=9 m=39
